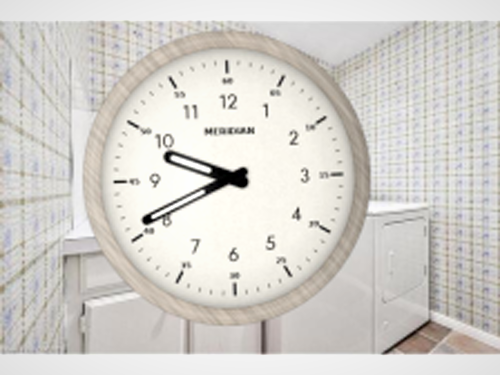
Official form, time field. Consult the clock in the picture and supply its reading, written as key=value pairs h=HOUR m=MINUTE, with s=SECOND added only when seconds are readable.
h=9 m=41
